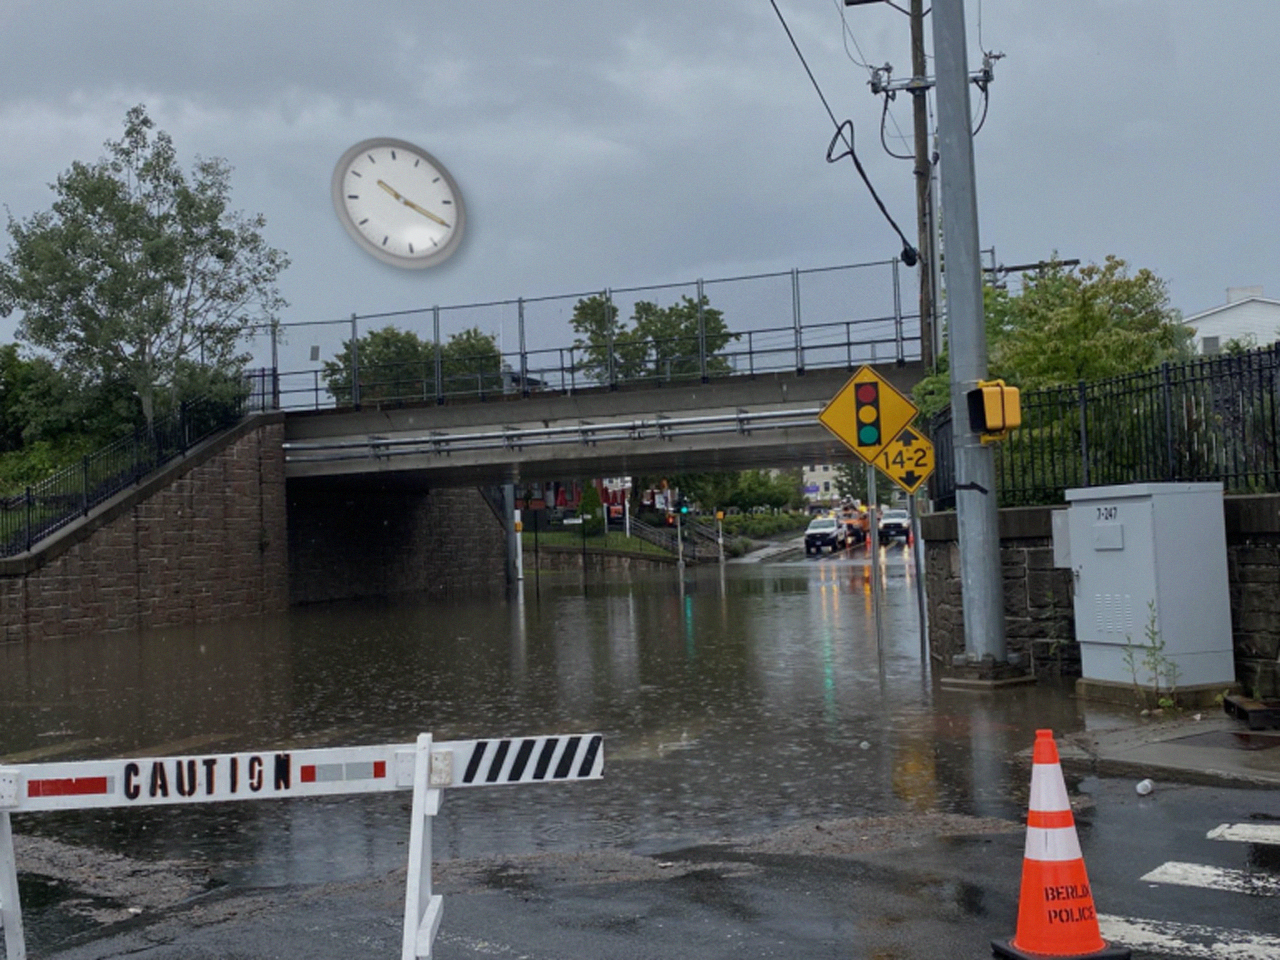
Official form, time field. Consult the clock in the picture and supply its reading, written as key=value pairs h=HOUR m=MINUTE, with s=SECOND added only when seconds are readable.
h=10 m=20
